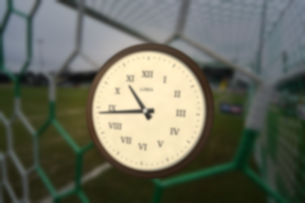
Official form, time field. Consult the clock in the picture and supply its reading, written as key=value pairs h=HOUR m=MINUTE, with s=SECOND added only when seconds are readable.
h=10 m=44
